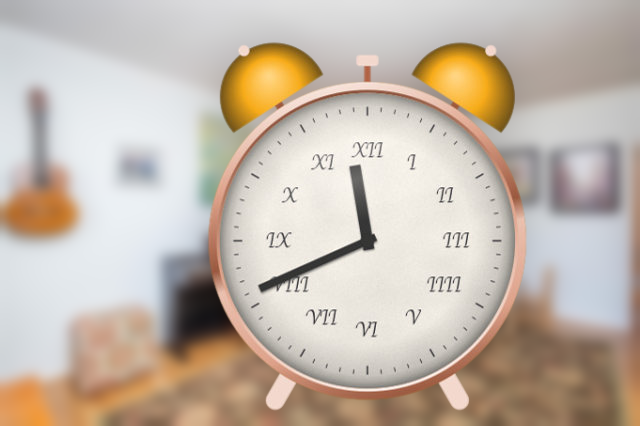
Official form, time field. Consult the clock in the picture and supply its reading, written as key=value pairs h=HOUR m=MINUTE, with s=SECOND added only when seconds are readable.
h=11 m=41
